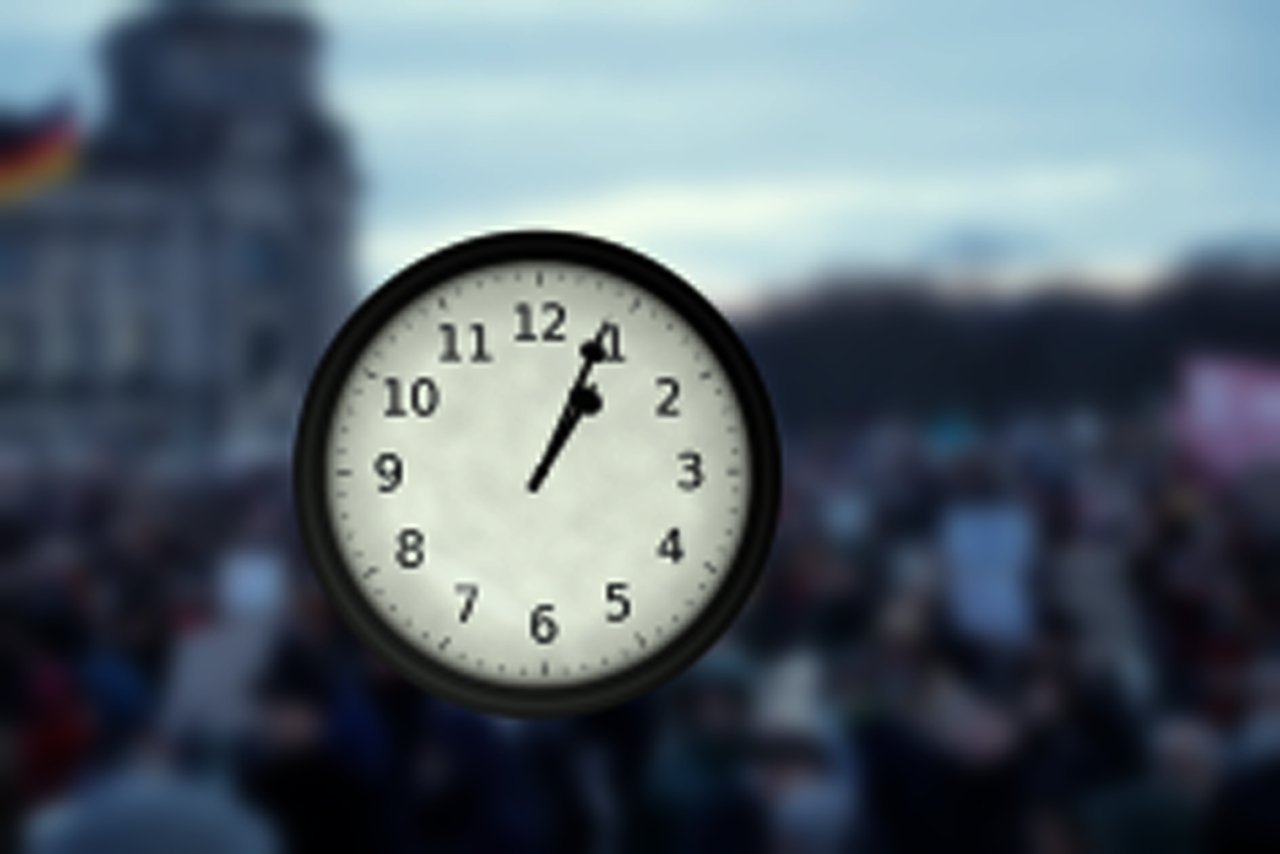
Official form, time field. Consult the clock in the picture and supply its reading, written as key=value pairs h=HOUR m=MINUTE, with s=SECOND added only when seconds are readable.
h=1 m=4
